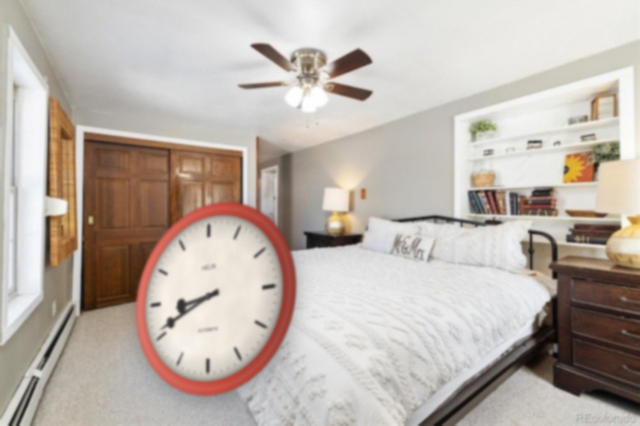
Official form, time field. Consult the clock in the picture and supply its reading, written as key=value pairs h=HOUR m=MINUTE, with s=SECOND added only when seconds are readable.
h=8 m=41
